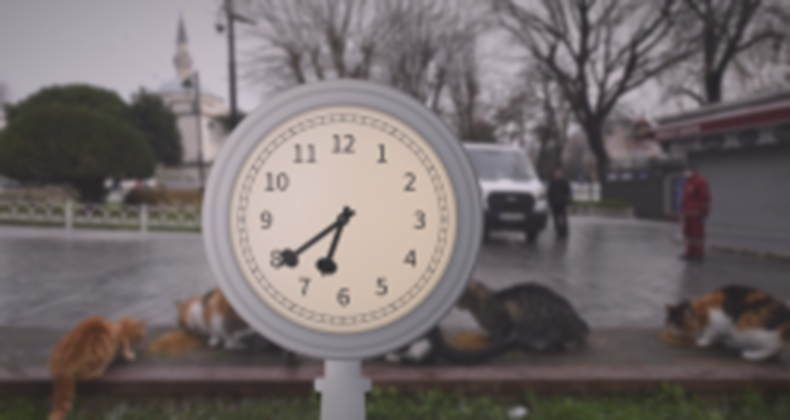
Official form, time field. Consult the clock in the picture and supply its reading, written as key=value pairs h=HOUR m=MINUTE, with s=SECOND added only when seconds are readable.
h=6 m=39
